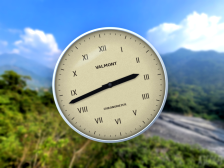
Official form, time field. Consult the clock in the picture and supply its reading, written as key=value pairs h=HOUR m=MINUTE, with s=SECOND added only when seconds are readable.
h=2 m=43
